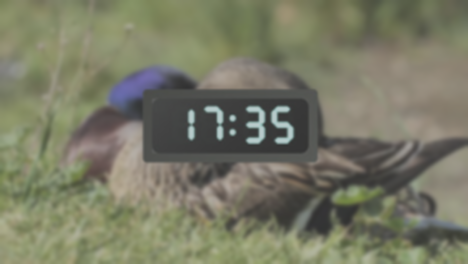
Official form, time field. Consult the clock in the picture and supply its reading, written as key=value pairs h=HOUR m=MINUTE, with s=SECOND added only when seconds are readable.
h=17 m=35
